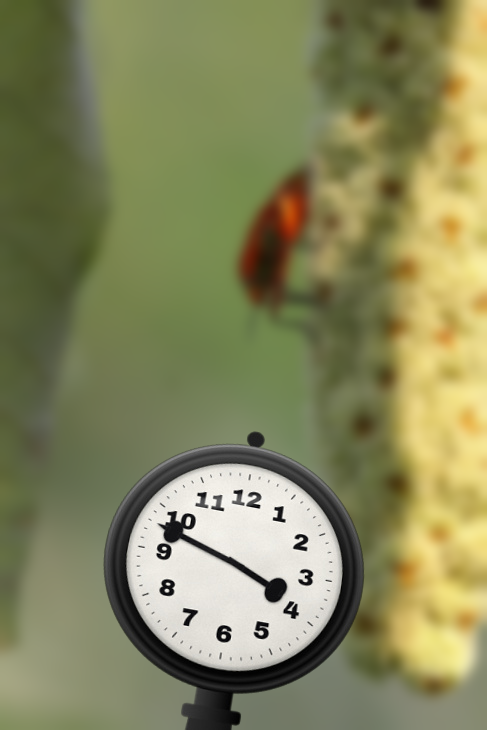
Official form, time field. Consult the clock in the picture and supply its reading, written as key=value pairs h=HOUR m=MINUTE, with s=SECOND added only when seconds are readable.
h=3 m=48
